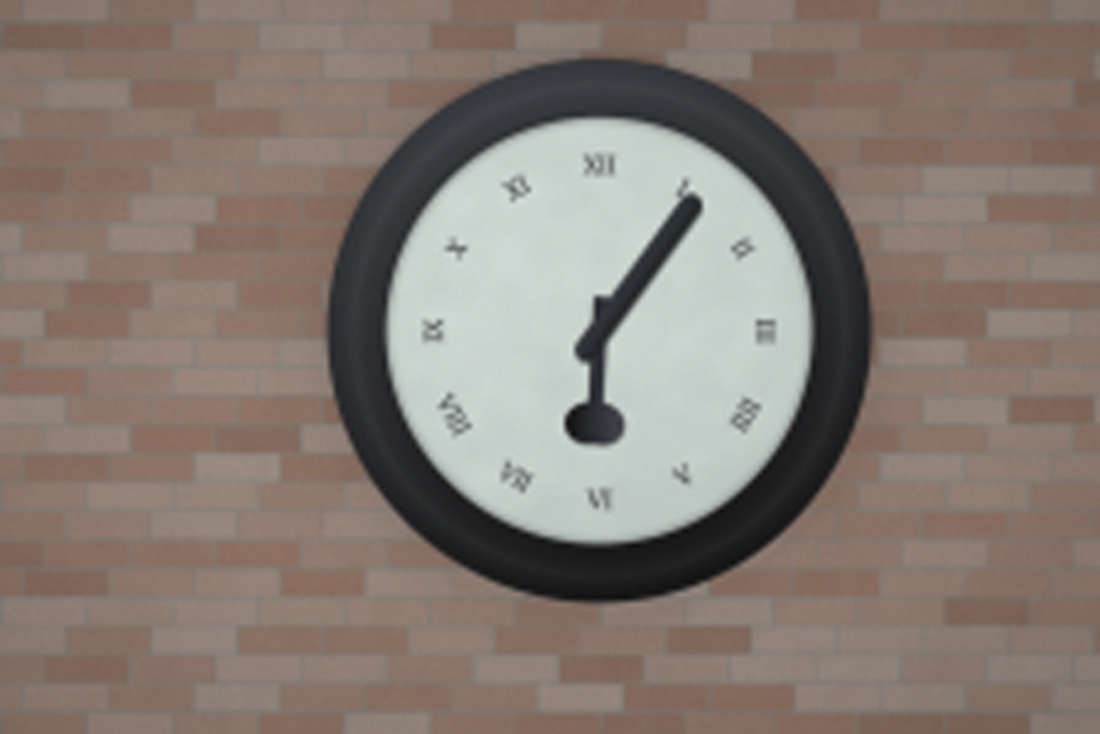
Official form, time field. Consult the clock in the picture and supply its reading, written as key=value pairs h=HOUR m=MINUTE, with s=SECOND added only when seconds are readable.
h=6 m=6
